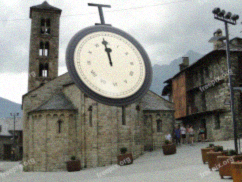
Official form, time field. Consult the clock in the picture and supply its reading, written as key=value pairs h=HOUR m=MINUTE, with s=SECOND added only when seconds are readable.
h=11 m=59
